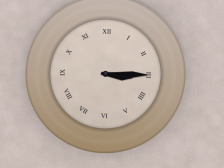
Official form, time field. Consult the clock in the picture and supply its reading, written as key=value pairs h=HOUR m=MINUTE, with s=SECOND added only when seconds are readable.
h=3 m=15
